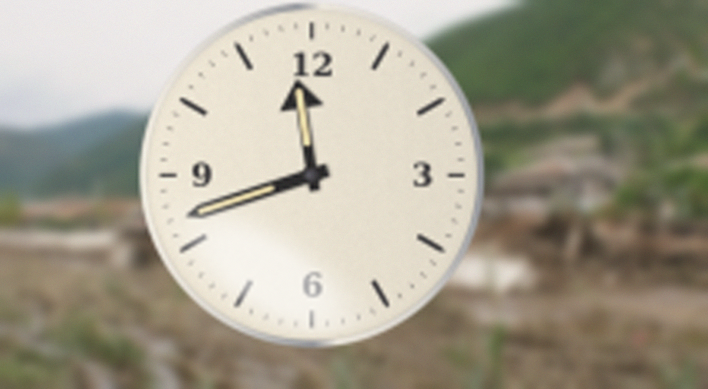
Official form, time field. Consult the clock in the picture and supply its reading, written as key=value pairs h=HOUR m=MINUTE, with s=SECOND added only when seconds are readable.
h=11 m=42
